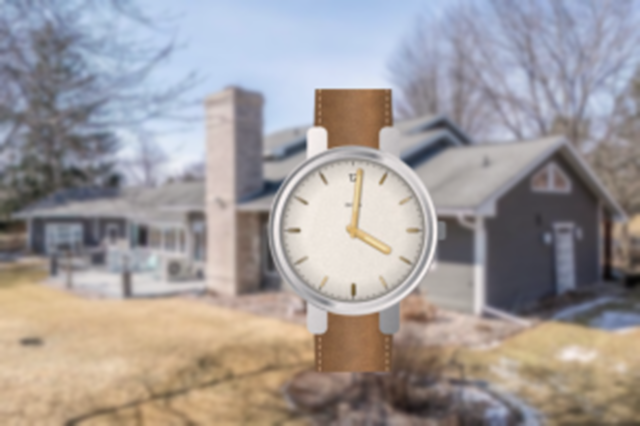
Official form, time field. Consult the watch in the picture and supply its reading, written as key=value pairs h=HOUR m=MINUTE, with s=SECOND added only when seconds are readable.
h=4 m=1
